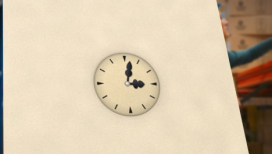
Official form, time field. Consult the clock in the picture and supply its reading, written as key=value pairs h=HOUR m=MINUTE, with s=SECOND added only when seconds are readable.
h=3 m=2
